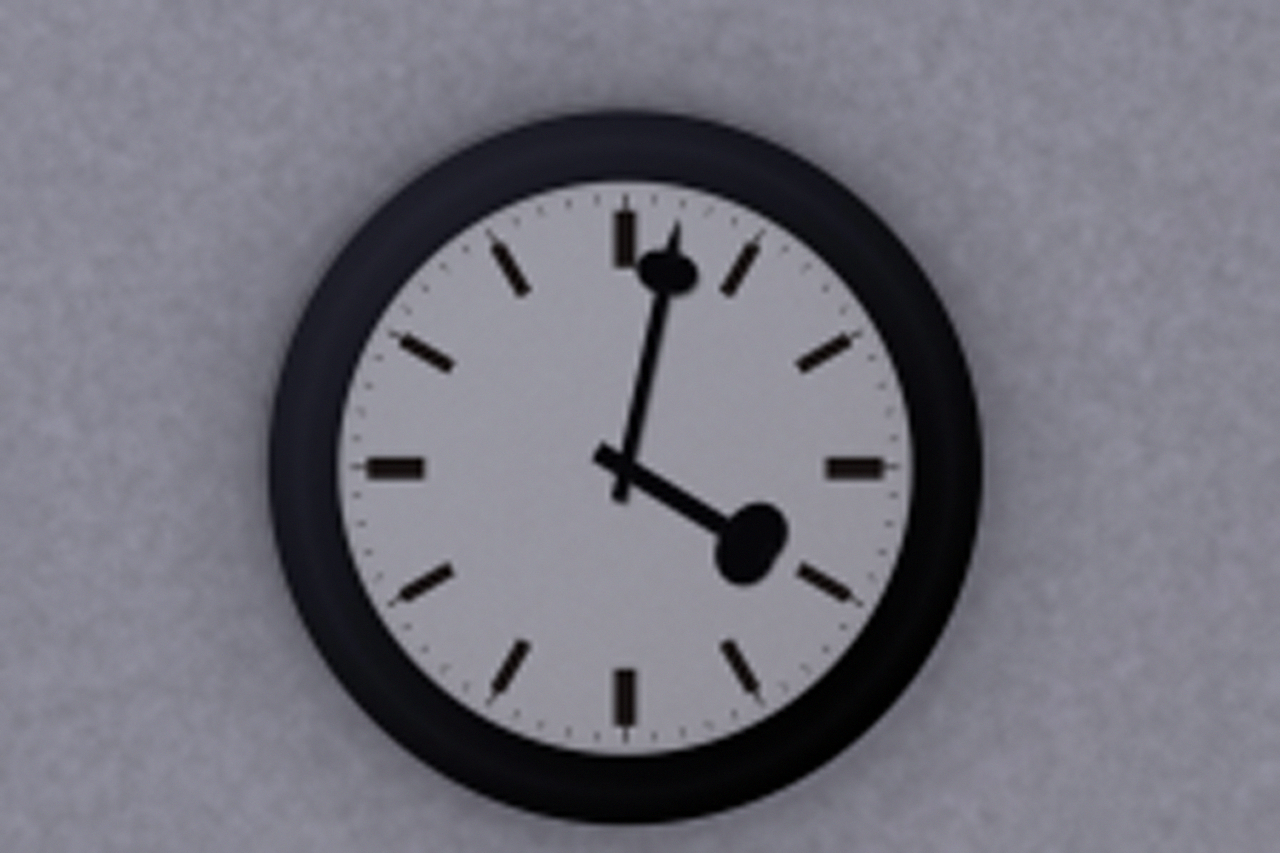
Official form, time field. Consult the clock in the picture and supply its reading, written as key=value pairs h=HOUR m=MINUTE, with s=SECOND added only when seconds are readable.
h=4 m=2
